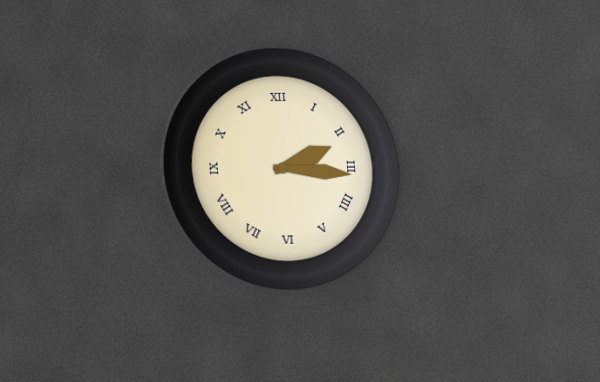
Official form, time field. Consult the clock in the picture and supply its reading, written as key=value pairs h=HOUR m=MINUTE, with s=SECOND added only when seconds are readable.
h=2 m=16
